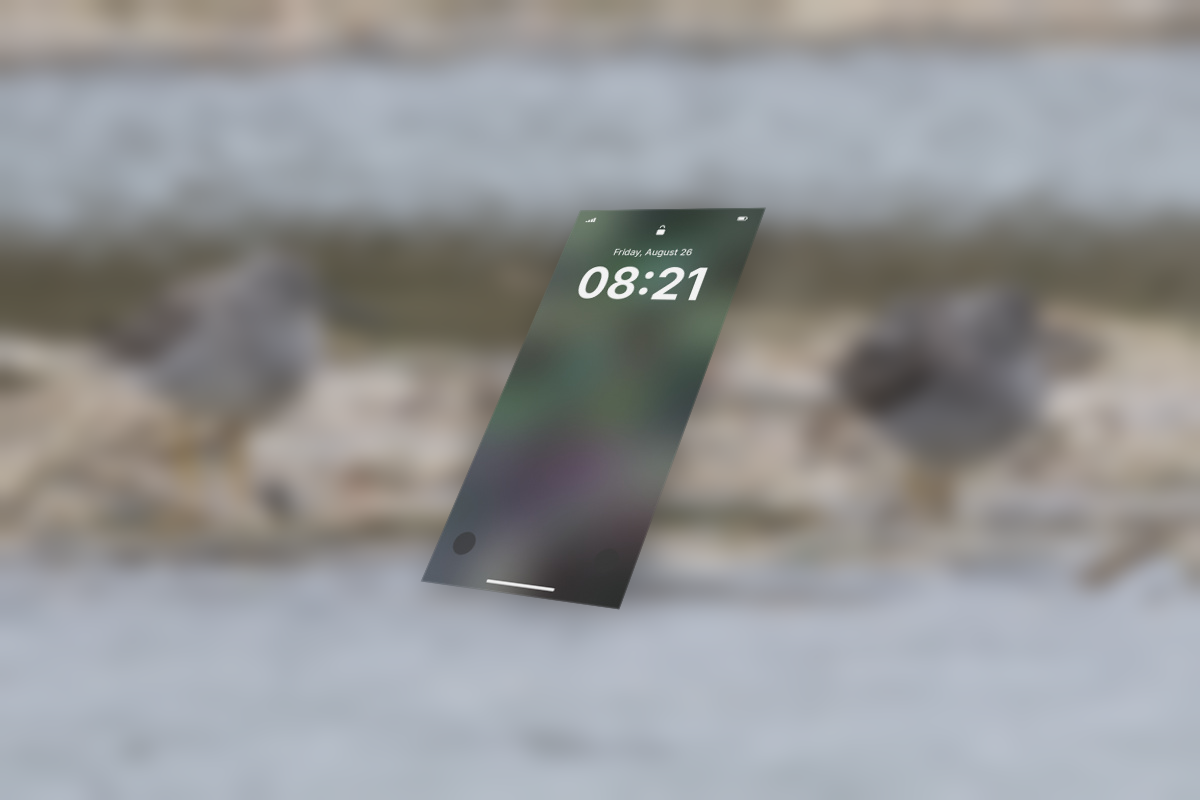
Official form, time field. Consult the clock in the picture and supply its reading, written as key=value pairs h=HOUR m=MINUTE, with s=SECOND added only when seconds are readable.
h=8 m=21
